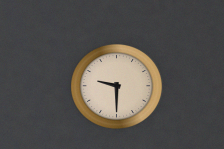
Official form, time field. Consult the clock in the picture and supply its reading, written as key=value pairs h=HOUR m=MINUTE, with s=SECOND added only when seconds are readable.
h=9 m=30
